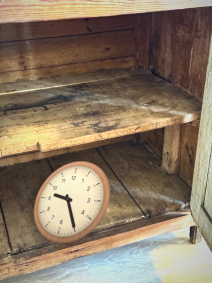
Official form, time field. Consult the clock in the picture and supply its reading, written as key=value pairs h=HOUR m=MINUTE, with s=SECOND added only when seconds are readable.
h=9 m=25
